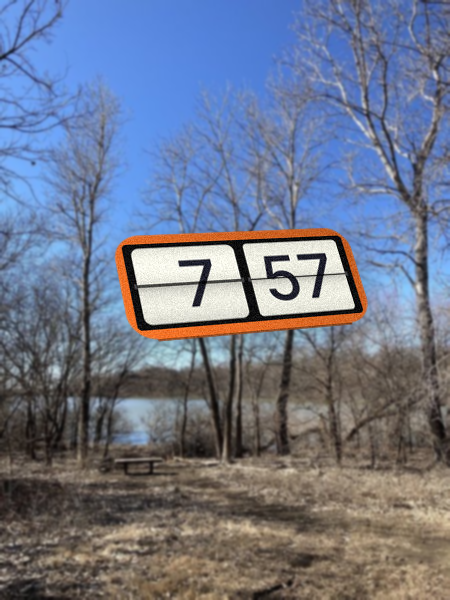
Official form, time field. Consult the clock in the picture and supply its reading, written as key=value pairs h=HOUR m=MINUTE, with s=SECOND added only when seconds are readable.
h=7 m=57
